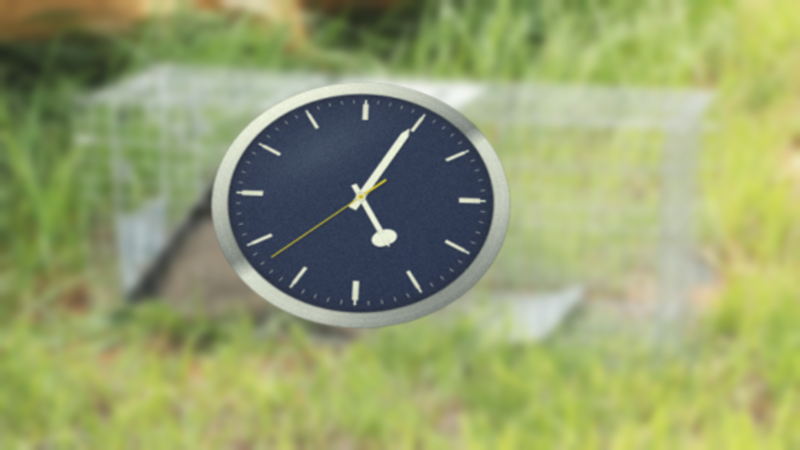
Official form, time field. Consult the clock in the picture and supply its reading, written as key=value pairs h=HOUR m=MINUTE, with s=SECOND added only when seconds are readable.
h=5 m=4 s=38
